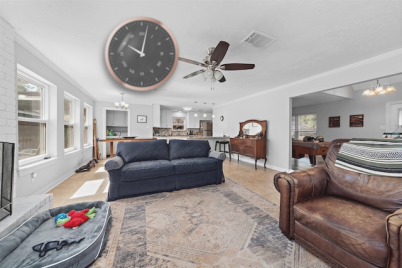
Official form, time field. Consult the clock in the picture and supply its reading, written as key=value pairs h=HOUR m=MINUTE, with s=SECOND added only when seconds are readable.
h=10 m=2
